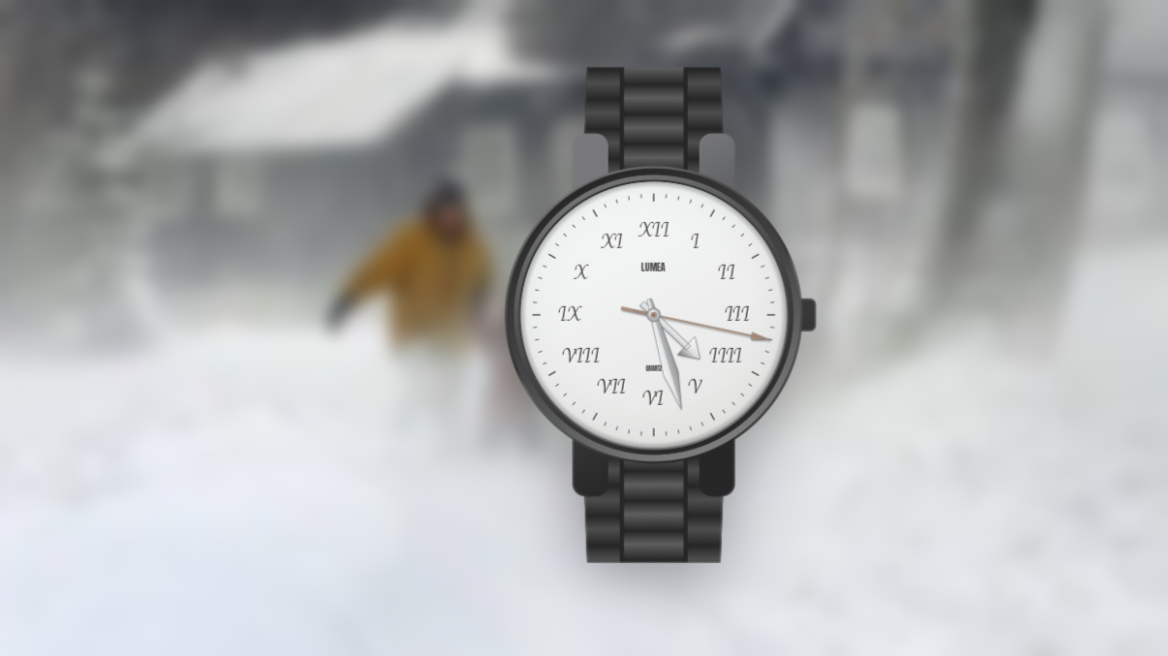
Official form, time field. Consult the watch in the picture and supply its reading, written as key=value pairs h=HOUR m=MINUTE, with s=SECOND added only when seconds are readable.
h=4 m=27 s=17
